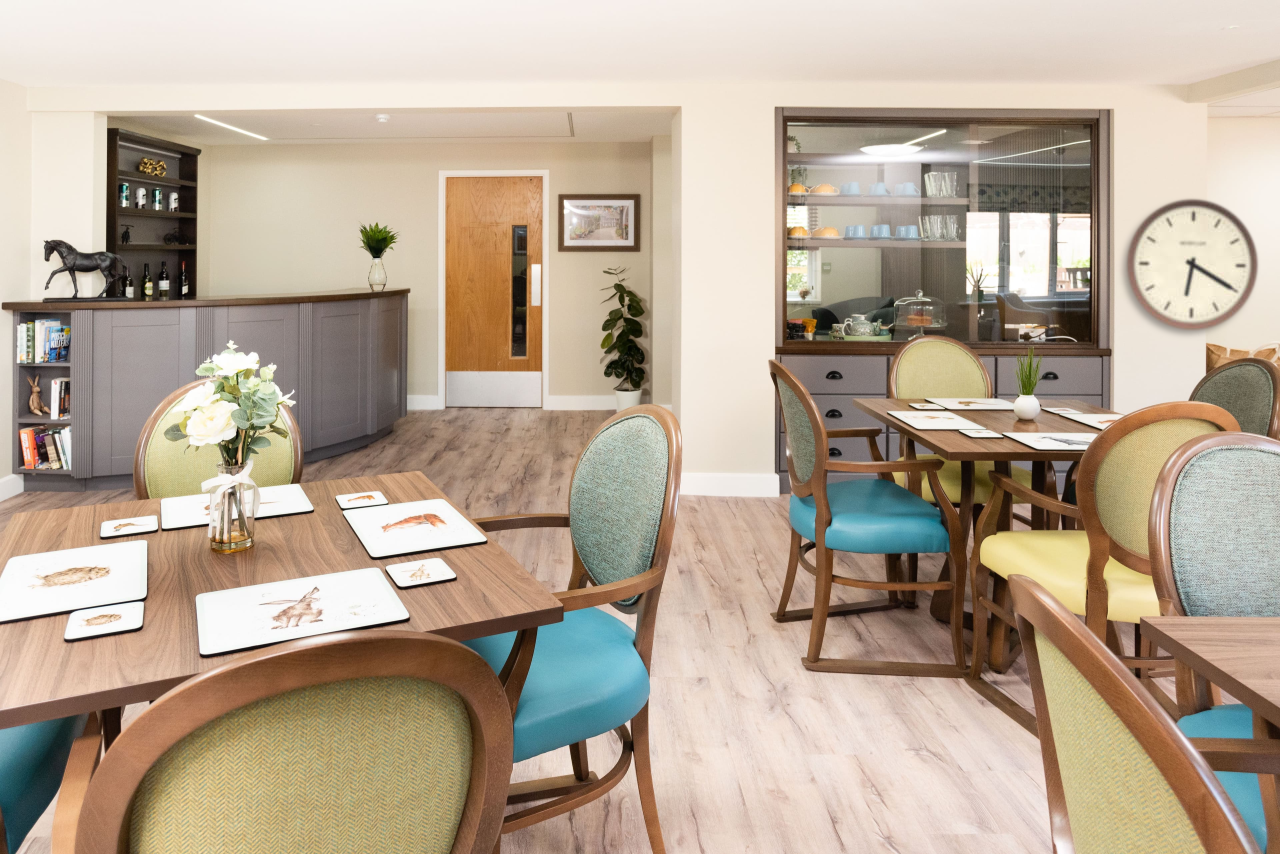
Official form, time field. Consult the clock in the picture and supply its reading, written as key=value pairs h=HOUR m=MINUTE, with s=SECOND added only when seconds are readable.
h=6 m=20
